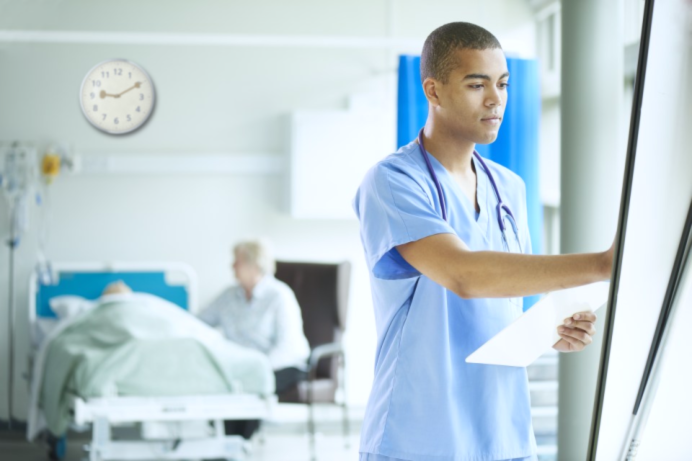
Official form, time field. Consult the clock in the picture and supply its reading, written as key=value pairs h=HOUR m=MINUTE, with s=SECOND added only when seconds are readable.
h=9 m=10
